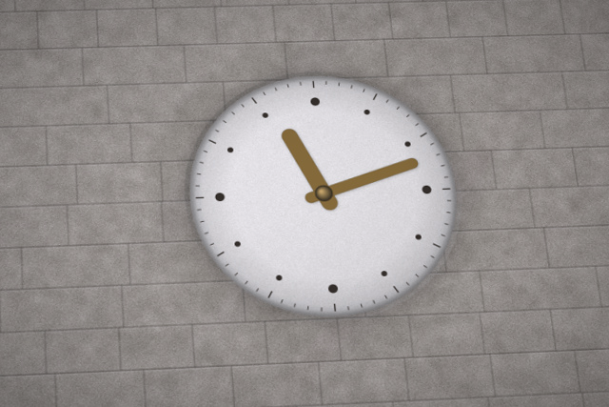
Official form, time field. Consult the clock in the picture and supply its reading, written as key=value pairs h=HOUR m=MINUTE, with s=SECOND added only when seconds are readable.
h=11 m=12
